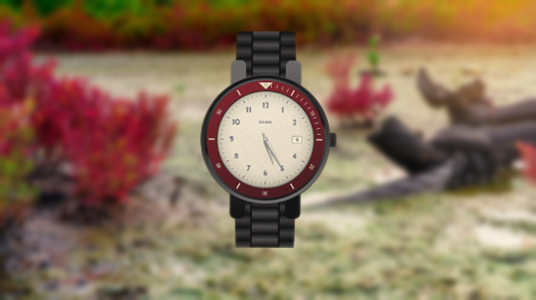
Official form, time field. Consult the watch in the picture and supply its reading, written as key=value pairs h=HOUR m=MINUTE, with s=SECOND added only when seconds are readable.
h=5 m=25
